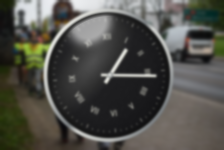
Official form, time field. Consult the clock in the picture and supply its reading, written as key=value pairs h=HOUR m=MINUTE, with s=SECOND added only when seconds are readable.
h=1 m=16
